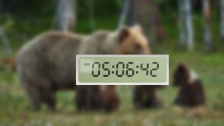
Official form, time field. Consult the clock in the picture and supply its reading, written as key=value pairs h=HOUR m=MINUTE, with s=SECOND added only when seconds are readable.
h=5 m=6 s=42
